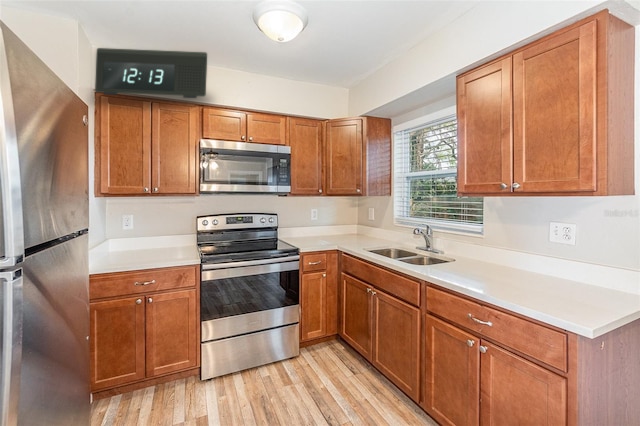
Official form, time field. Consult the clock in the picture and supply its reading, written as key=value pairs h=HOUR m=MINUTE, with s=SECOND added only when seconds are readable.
h=12 m=13
